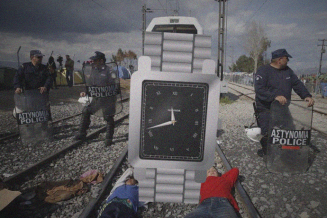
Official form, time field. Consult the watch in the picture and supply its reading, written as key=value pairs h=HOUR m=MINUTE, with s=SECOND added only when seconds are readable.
h=11 m=42
